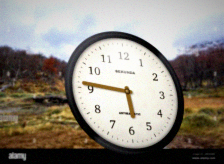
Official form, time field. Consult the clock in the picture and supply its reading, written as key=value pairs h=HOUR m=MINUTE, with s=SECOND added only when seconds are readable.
h=5 m=46
